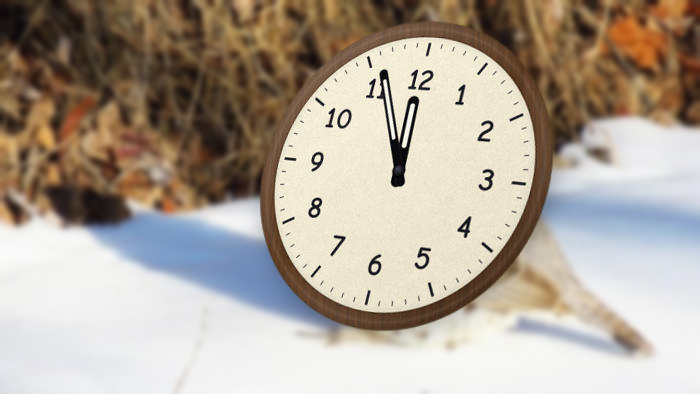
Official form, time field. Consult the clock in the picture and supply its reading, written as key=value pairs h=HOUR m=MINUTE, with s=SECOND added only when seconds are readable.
h=11 m=56
